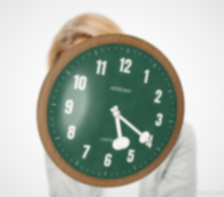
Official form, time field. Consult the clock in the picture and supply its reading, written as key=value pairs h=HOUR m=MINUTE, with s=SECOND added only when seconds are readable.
h=5 m=20
